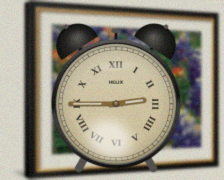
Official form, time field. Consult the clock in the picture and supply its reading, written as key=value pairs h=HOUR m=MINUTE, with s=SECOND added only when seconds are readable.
h=2 m=45
